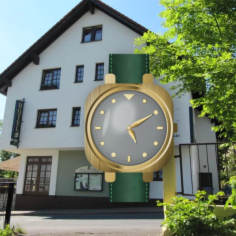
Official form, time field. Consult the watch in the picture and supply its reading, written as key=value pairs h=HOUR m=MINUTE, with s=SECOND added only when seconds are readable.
h=5 m=10
